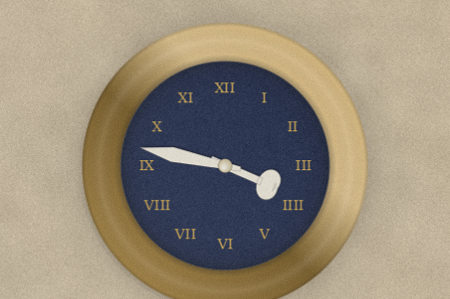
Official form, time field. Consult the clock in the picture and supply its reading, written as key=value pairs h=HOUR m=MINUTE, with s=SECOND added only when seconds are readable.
h=3 m=47
